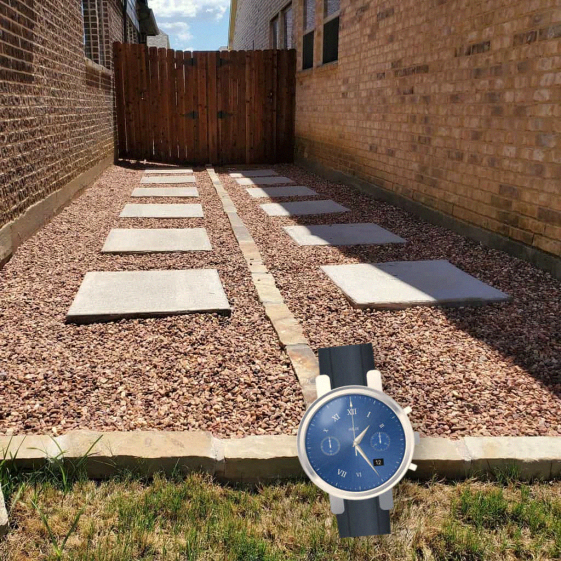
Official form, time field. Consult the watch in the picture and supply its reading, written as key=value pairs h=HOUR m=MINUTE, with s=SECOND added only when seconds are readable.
h=1 m=25
